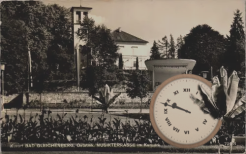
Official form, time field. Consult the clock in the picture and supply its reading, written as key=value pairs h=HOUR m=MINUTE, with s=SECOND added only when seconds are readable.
h=9 m=48
